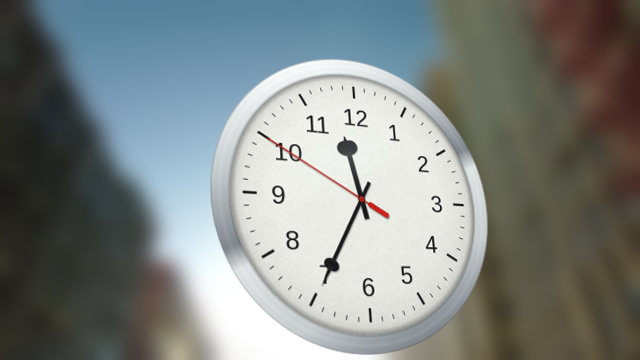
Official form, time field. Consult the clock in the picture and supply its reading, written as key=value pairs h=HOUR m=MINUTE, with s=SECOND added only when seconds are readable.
h=11 m=34 s=50
